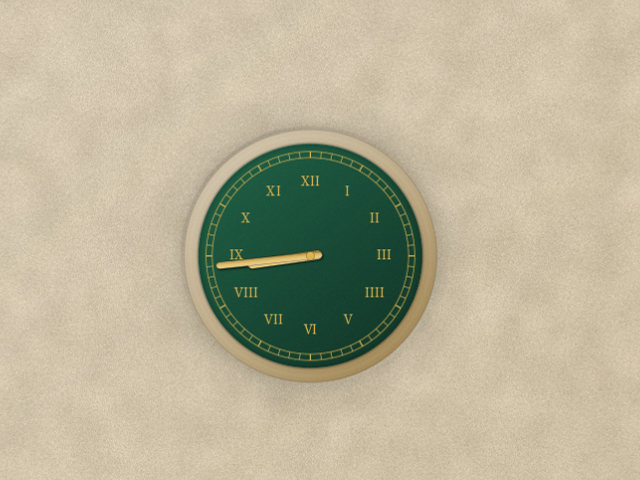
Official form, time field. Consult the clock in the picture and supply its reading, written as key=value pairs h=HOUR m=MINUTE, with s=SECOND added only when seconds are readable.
h=8 m=44
